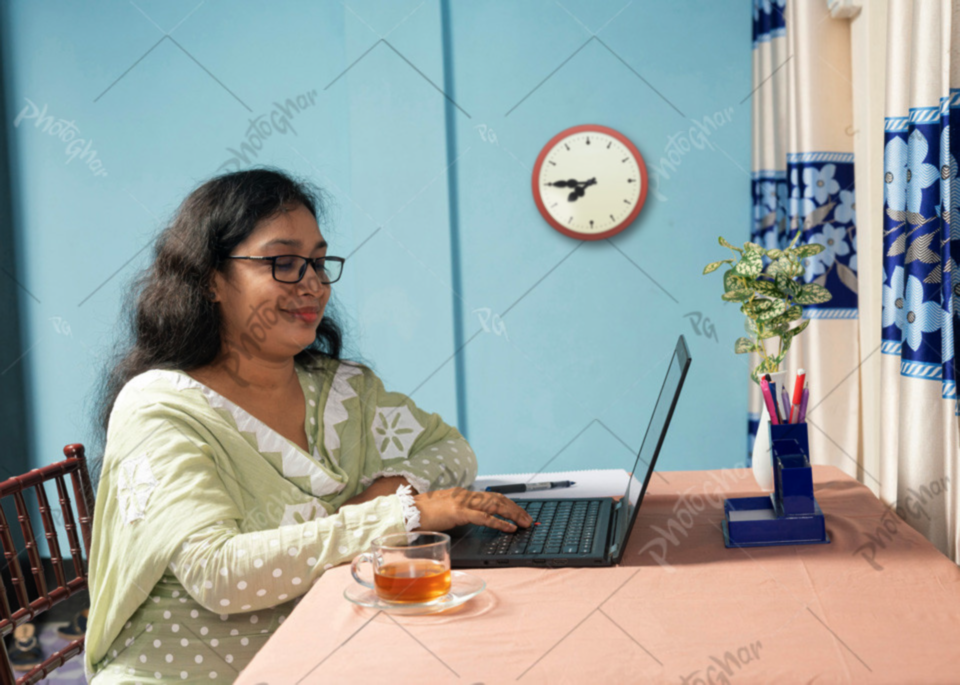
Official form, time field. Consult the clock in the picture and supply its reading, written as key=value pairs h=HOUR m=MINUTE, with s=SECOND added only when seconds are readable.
h=7 m=45
